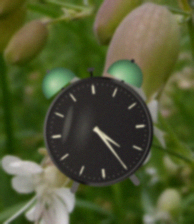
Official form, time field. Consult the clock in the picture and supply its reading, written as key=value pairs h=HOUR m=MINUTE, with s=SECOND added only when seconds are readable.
h=4 m=25
